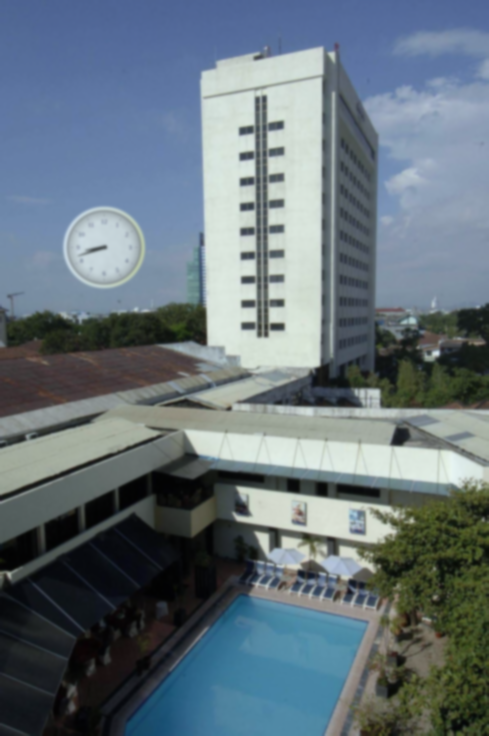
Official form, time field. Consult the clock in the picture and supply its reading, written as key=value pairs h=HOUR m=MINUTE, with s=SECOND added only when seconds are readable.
h=8 m=42
